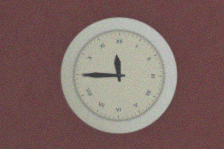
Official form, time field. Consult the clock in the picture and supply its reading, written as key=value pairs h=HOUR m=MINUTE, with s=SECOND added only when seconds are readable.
h=11 m=45
